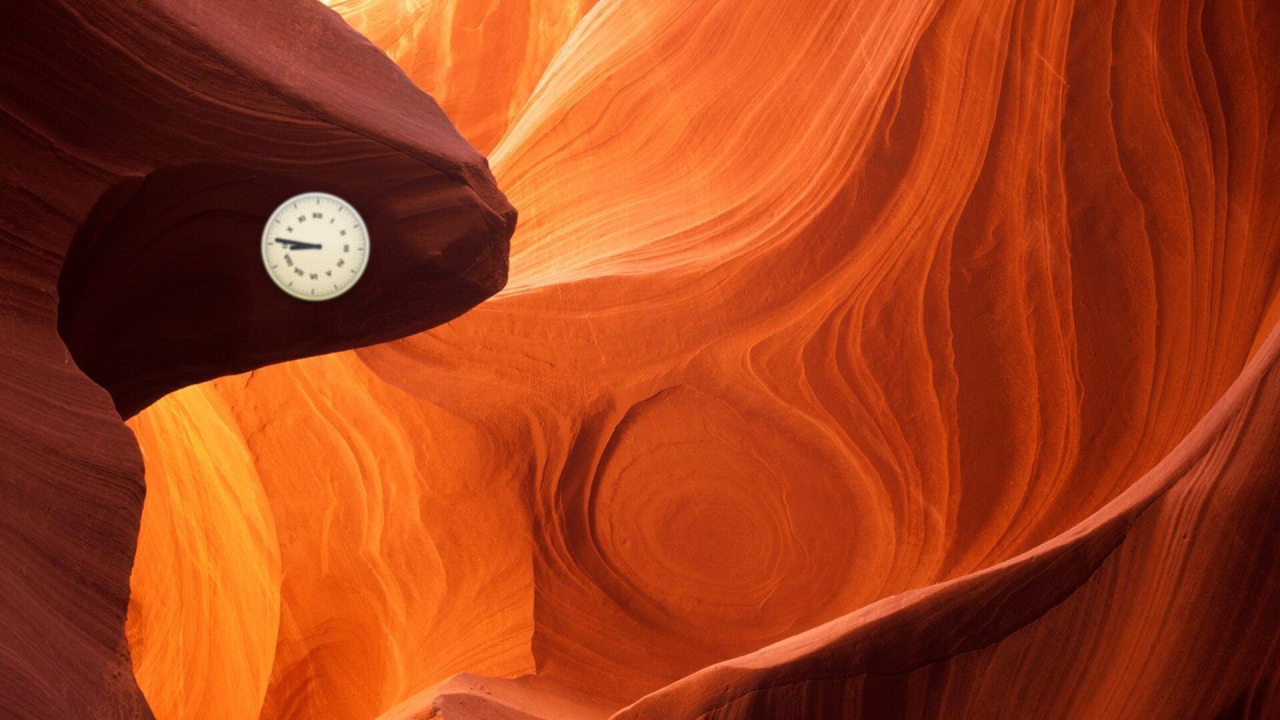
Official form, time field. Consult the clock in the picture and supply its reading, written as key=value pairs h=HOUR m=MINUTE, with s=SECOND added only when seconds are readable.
h=8 m=46
